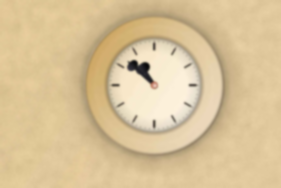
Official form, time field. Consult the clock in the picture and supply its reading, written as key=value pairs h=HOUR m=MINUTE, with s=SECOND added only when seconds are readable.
h=10 m=52
